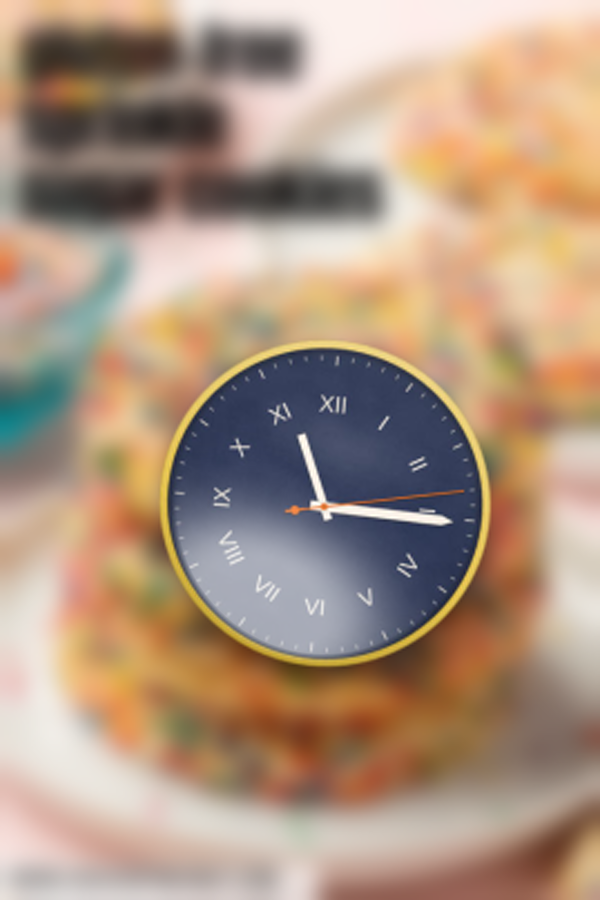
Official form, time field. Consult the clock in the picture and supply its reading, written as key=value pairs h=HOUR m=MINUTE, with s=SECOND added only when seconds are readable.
h=11 m=15 s=13
